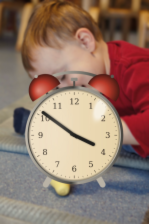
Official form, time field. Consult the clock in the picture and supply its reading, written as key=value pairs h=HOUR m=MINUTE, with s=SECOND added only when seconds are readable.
h=3 m=51
